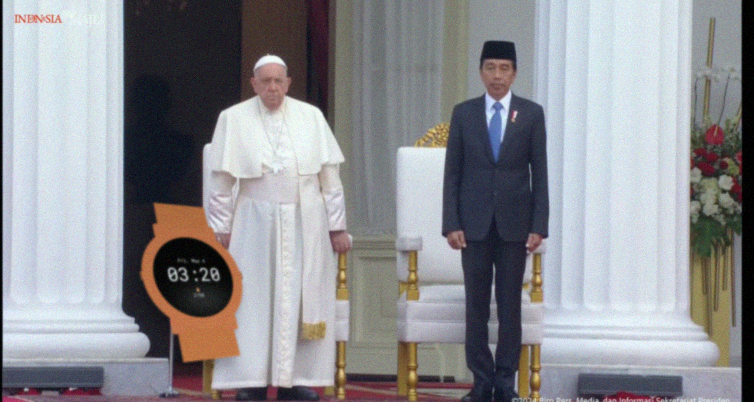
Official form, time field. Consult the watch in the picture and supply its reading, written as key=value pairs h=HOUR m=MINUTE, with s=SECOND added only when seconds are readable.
h=3 m=20
